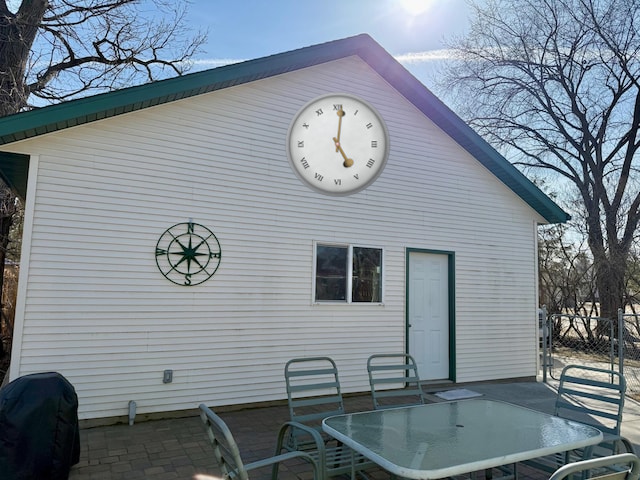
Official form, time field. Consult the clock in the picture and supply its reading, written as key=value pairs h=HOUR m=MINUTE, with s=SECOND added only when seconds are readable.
h=5 m=1
